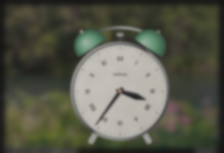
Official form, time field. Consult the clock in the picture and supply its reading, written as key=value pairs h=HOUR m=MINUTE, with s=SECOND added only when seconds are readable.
h=3 m=36
